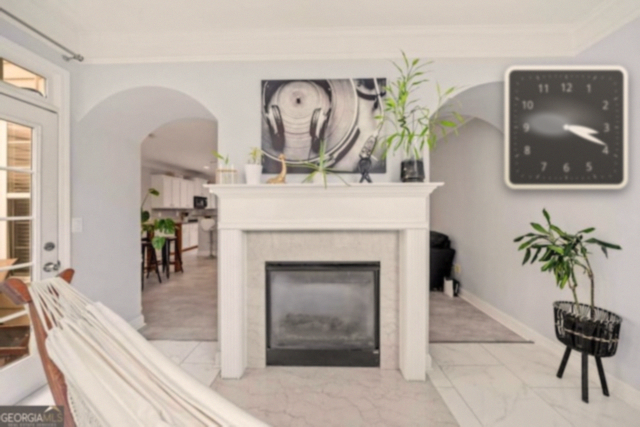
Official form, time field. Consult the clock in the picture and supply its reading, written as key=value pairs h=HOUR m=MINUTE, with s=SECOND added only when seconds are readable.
h=3 m=19
